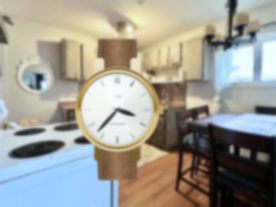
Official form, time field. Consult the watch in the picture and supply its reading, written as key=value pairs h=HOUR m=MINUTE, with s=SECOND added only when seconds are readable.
h=3 m=37
